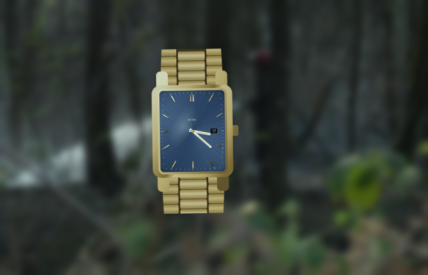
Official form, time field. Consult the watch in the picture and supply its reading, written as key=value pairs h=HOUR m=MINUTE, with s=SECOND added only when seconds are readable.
h=3 m=22
